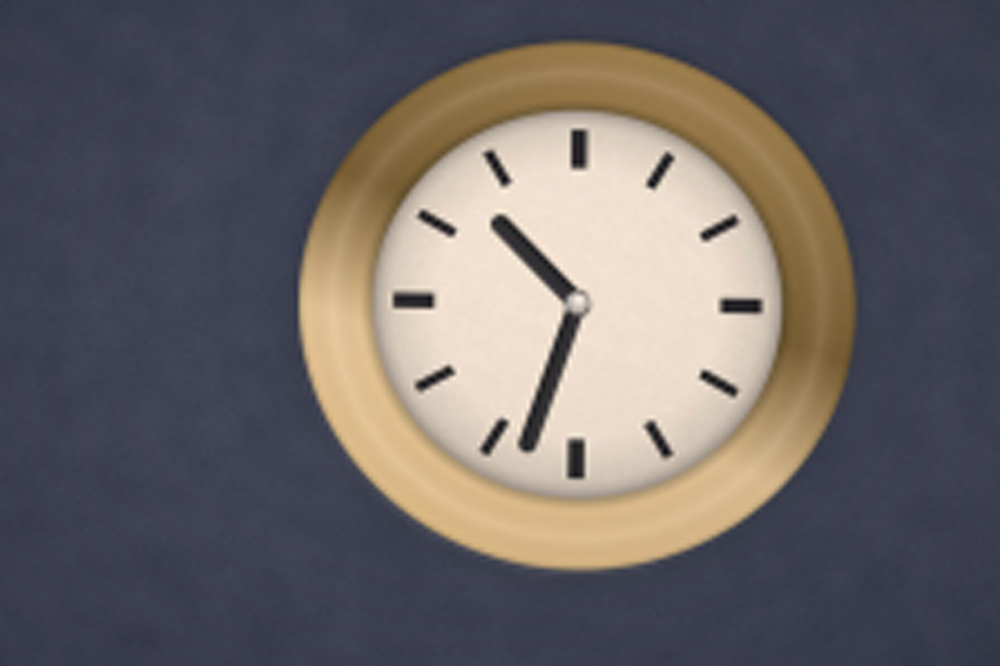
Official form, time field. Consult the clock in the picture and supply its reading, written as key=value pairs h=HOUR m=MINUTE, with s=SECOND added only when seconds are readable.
h=10 m=33
